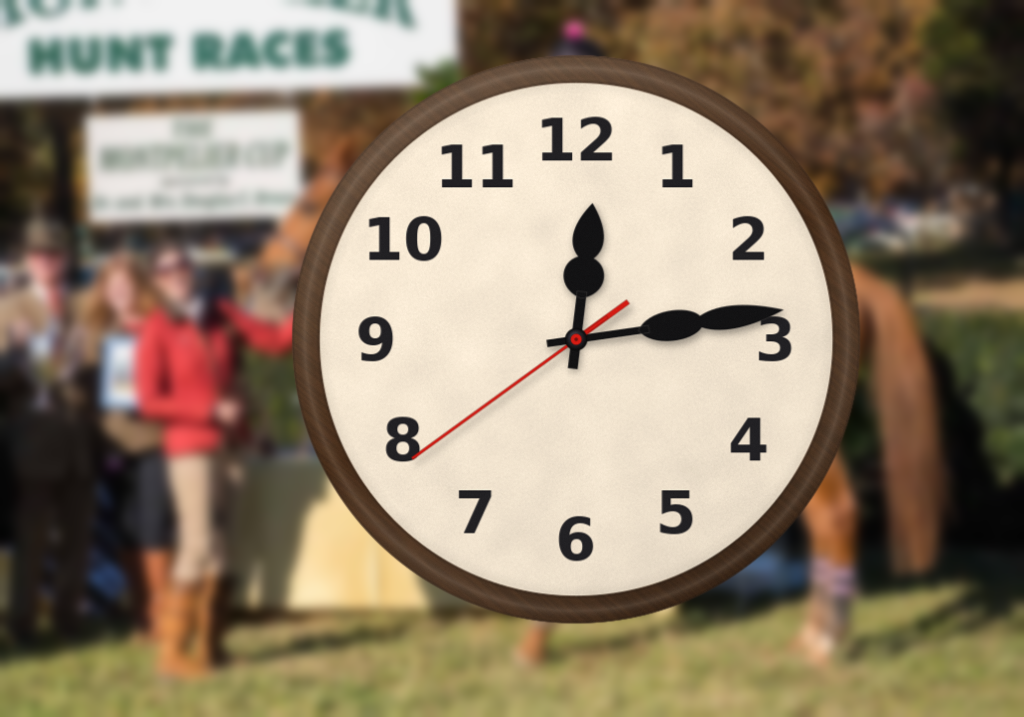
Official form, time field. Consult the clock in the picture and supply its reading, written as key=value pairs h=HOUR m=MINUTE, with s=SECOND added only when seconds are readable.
h=12 m=13 s=39
